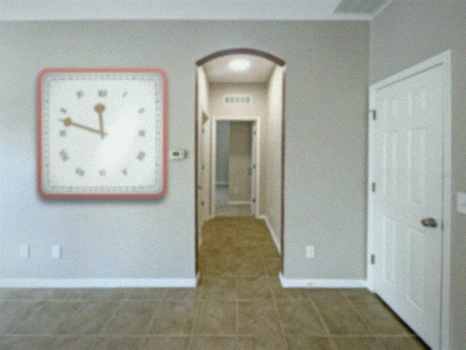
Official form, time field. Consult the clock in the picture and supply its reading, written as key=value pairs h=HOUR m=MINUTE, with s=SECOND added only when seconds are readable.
h=11 m=48
